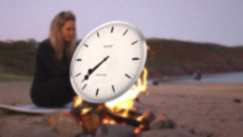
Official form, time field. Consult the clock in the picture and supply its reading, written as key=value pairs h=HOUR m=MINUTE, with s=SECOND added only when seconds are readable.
h=7 m=37
